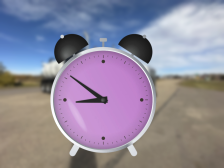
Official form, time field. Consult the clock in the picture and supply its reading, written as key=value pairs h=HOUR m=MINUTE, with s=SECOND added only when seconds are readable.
h=8 m=51
